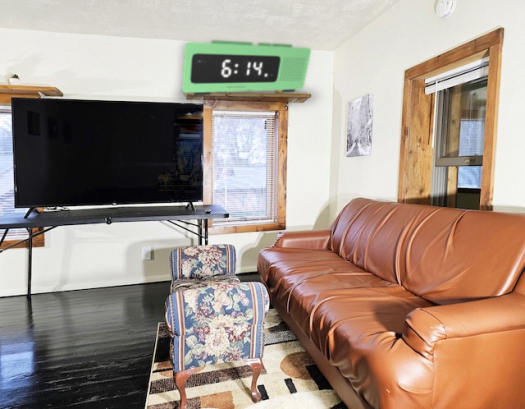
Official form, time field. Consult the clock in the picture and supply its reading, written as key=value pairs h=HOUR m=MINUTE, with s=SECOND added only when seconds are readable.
h=6 m=14
